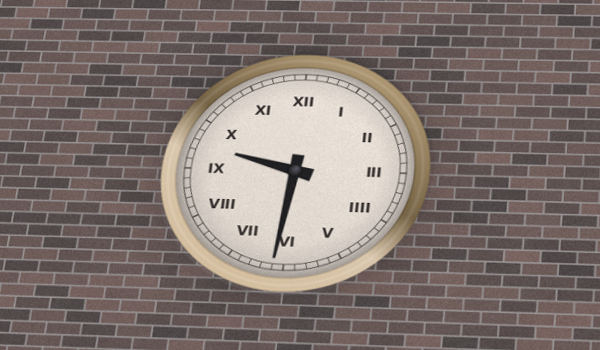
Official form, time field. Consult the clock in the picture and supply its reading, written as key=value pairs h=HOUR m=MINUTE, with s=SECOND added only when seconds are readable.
h=9 m=31
